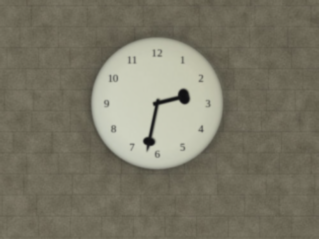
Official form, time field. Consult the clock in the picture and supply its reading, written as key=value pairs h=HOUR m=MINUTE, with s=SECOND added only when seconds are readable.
h=2 m=32
